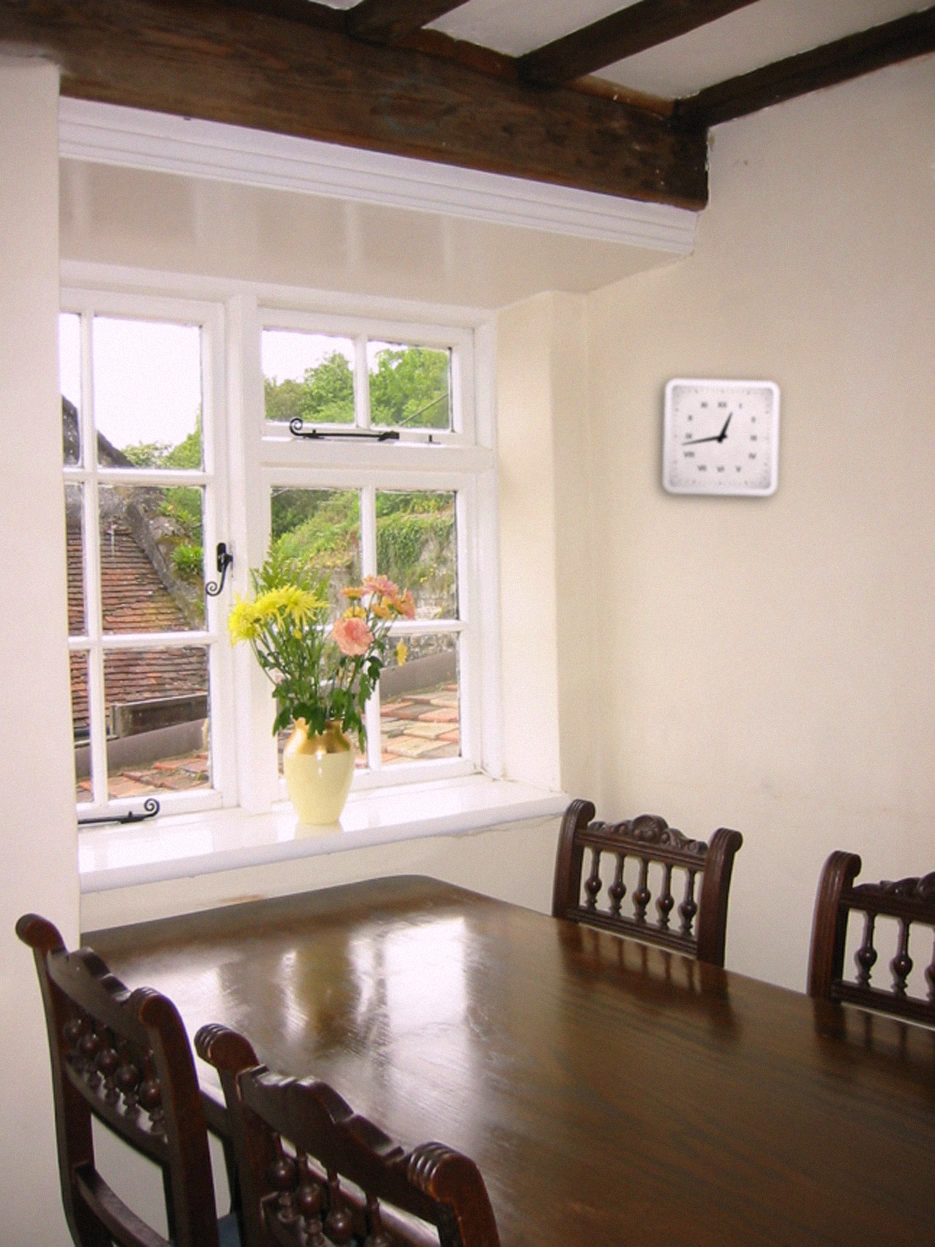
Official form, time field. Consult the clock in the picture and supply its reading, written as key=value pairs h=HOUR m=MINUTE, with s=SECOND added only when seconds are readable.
h=12 m=43
